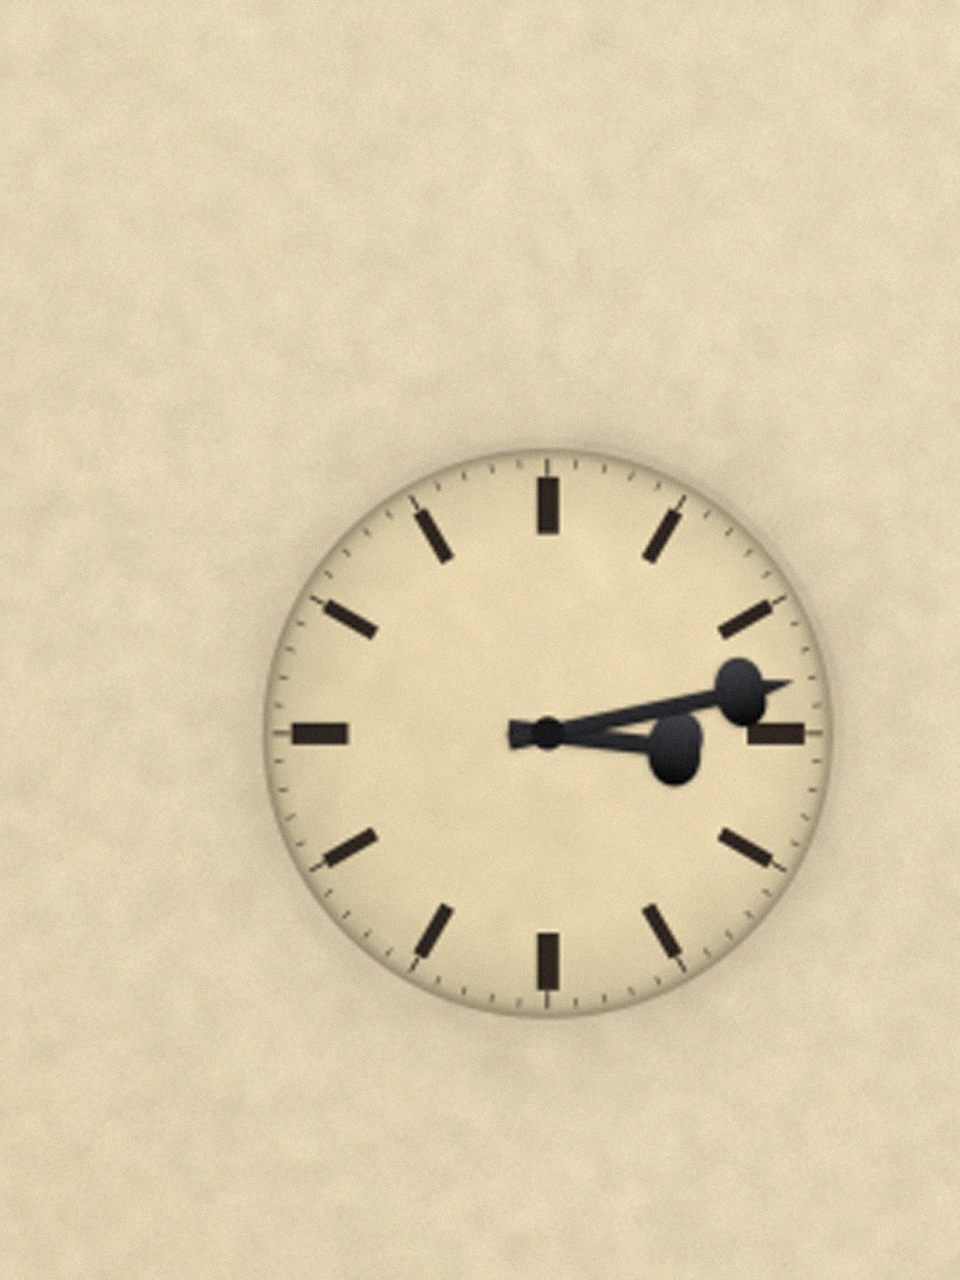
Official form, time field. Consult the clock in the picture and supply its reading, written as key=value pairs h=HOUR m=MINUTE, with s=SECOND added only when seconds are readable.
h=3 m=13
